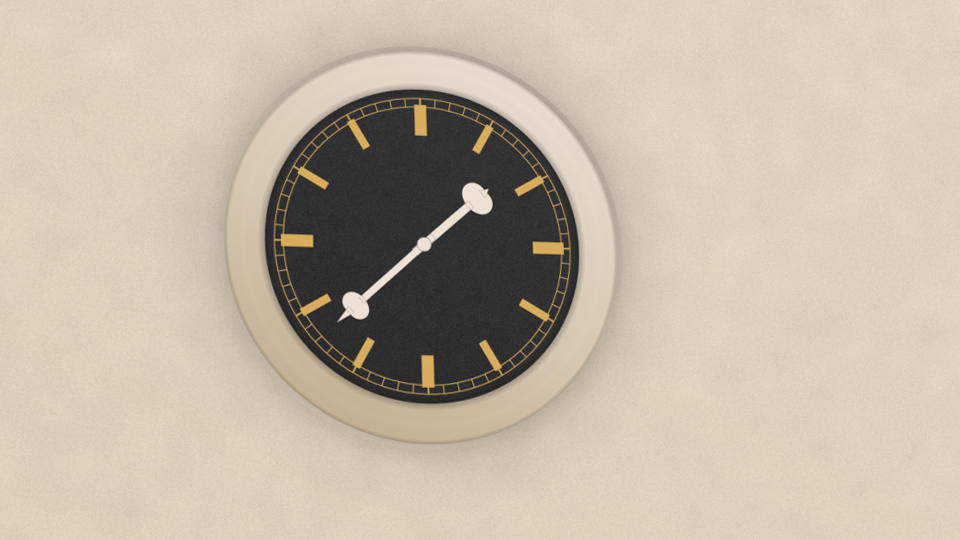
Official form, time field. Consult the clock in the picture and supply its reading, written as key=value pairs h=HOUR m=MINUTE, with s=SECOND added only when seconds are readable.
h=1 m=38
